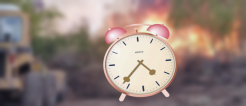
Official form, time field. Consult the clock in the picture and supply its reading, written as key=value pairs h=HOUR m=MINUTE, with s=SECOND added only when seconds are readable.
h=4 m=37
